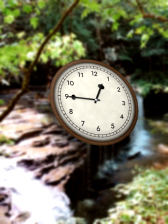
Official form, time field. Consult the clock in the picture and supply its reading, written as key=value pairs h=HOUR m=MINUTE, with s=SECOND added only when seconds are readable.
h=12 m=45
